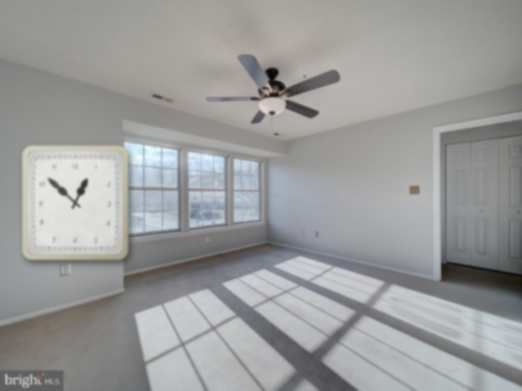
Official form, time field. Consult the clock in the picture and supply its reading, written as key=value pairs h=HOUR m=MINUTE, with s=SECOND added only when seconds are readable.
h=12 m=52
